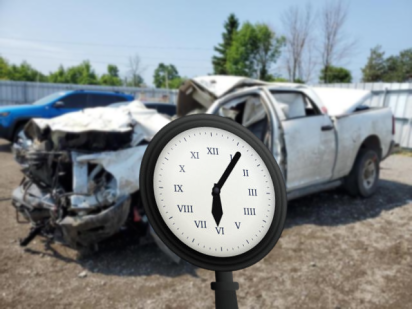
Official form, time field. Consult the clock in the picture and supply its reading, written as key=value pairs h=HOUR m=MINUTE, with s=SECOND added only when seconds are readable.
h=6 m=6
